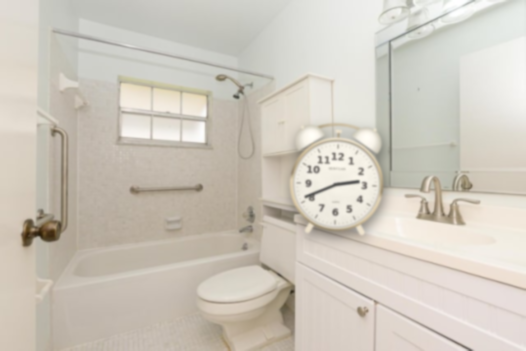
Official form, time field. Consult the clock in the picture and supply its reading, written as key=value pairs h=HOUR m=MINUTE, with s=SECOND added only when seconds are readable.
h=2 m=41
